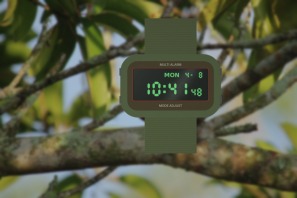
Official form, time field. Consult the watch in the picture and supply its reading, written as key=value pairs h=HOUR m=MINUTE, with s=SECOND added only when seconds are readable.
h=10 m=41 s=48
